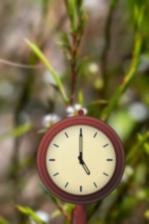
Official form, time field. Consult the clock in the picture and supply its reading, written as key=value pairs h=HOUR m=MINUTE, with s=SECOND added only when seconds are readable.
h=5 m=0
